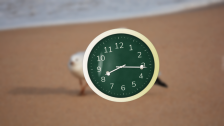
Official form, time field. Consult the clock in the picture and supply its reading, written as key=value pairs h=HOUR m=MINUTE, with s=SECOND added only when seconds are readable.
h=8 m=16
